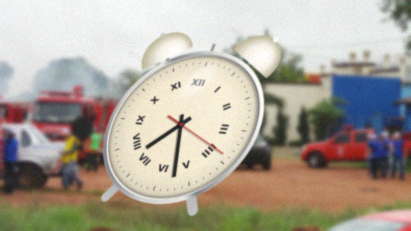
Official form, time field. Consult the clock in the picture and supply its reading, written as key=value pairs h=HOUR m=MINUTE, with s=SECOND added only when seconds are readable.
h=7 m=27 s=19
